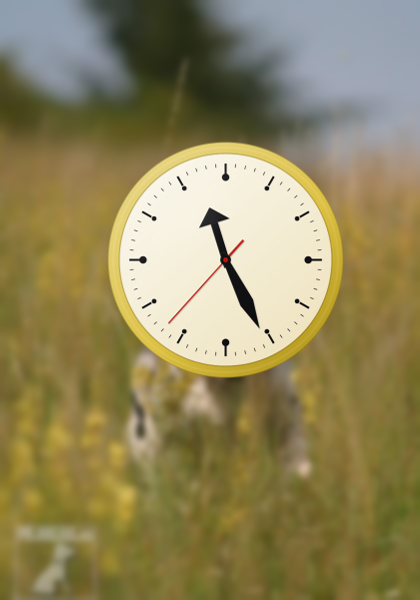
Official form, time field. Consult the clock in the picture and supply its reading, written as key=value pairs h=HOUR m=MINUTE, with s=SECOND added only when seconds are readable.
h=11 m=25 s=37
